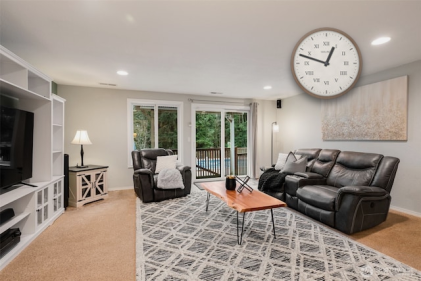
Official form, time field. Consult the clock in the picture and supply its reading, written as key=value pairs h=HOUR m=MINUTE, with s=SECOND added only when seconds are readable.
h=12 m=48
